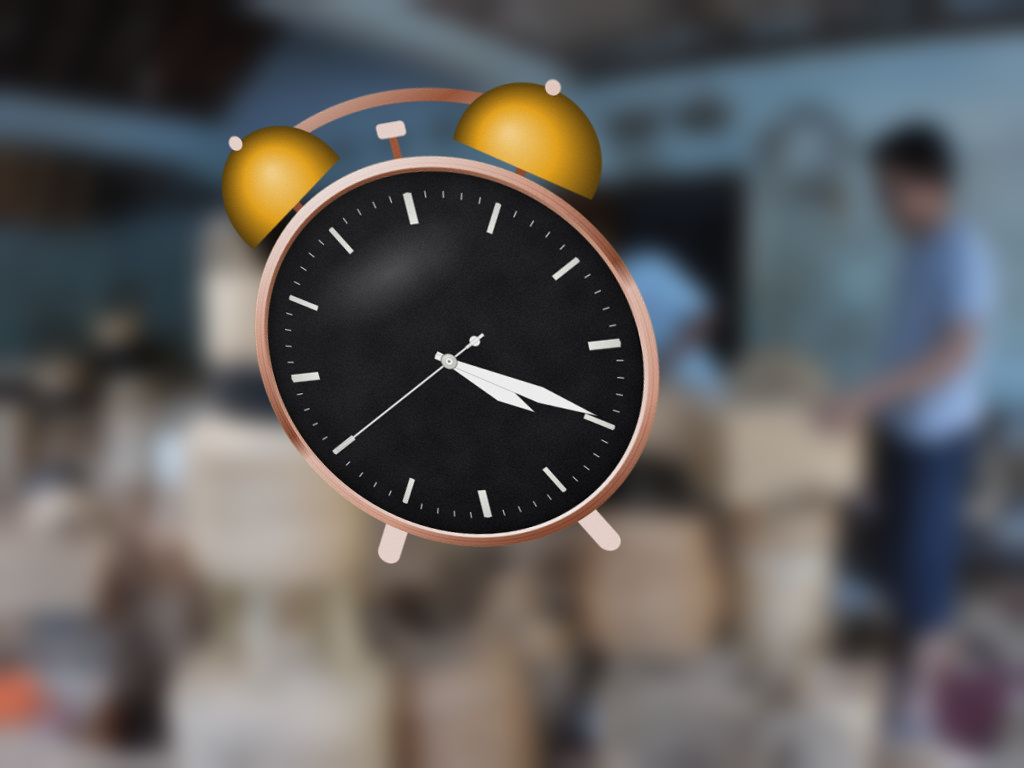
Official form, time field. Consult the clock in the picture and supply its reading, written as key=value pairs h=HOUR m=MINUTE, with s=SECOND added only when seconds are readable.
h=4 m=19 s=40
